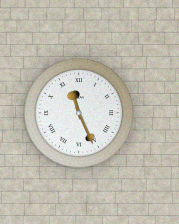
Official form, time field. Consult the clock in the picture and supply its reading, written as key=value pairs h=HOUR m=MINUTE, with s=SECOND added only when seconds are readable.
h=11 m=26
